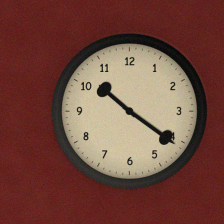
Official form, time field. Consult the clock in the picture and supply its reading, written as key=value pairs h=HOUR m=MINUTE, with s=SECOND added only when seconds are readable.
h=10 m=21
